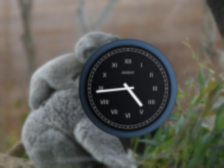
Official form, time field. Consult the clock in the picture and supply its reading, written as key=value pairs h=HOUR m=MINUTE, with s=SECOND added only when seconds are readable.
h=4 m=44
